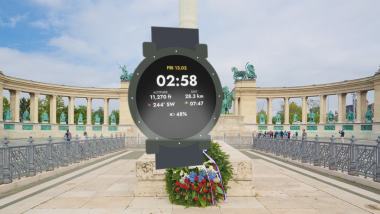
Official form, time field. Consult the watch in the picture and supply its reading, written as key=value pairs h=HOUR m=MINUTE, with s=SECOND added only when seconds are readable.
h=2 m=58
